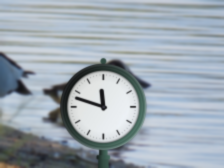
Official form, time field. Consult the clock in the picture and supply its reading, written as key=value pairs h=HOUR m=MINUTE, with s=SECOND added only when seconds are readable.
h=11 m=48
